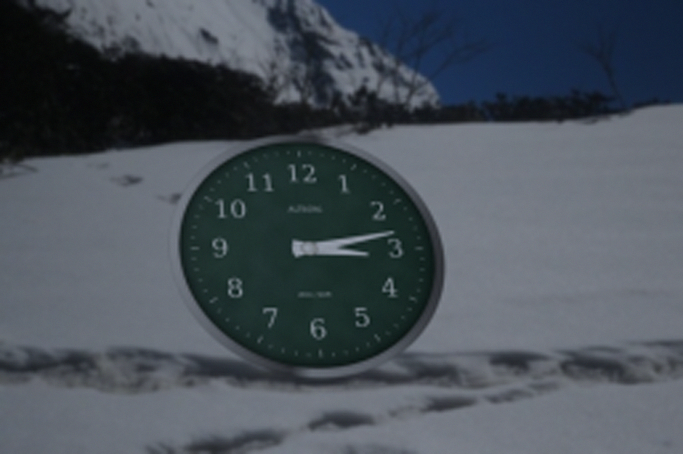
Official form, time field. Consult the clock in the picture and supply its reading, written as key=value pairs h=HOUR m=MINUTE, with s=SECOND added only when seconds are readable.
h=3 m=13
